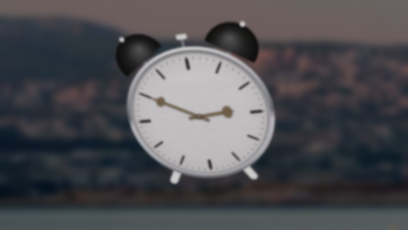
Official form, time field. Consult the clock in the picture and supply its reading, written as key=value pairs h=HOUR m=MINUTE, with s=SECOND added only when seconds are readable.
h=2 m=50
